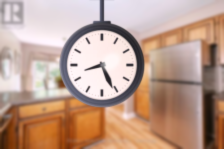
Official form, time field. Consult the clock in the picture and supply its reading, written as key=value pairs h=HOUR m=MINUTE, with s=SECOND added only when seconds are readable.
h=8 m=26
